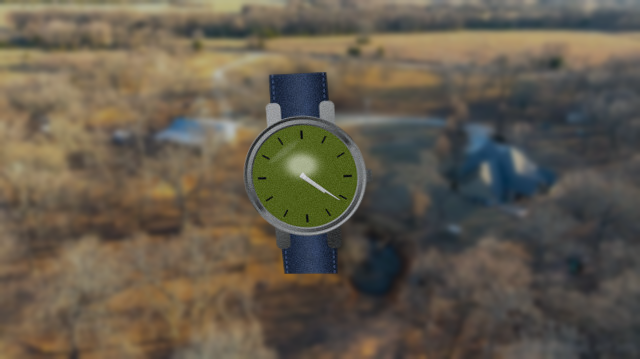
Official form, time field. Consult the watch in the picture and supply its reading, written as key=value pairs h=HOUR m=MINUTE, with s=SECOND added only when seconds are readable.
h=4 m=21
